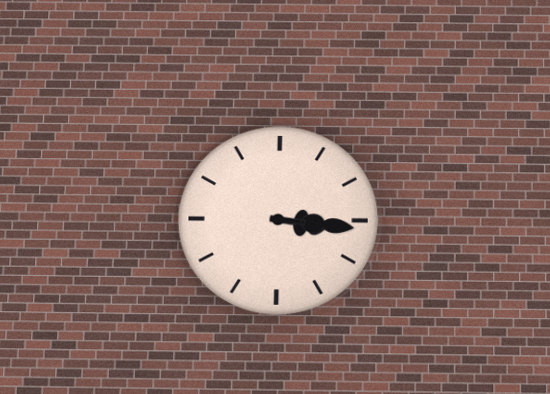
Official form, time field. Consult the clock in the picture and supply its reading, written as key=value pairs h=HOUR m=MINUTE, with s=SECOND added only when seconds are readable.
h=3 m=16
